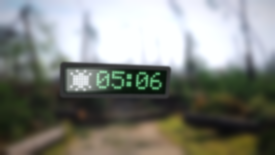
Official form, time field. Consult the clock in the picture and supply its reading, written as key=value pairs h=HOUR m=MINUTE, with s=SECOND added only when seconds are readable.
h=5 m=6
